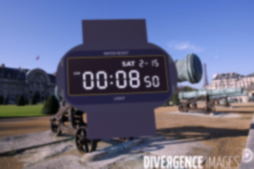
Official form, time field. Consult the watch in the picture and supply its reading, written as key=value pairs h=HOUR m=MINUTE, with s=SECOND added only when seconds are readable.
h=0 m=8 s=50
